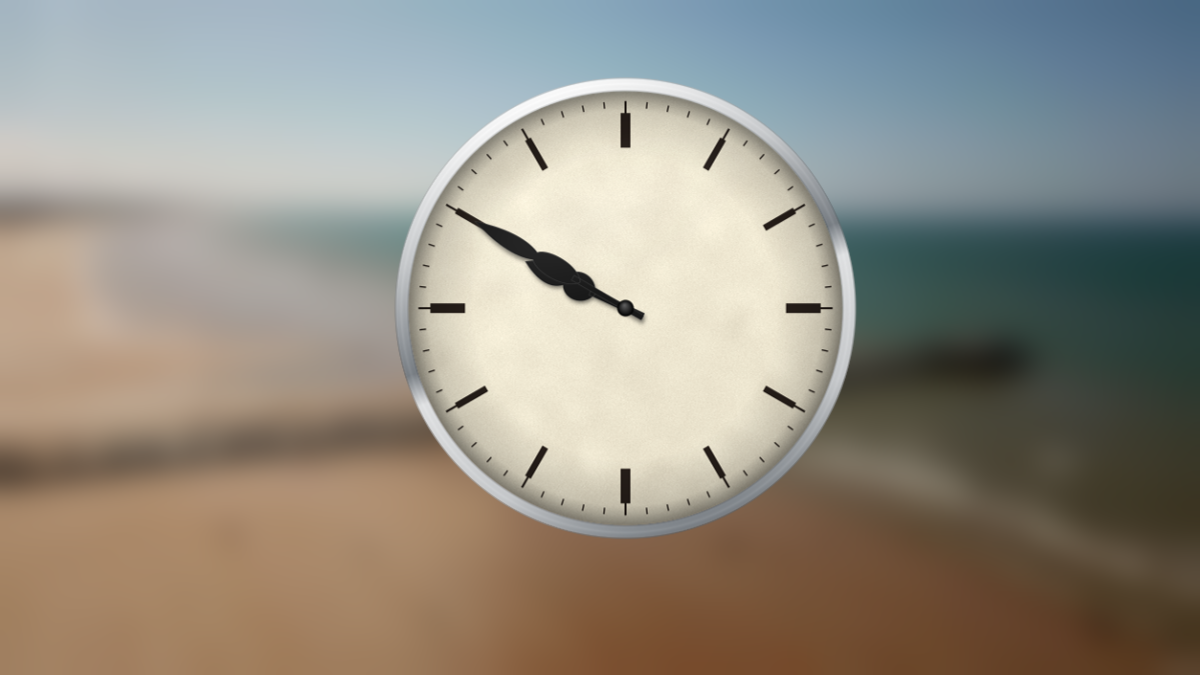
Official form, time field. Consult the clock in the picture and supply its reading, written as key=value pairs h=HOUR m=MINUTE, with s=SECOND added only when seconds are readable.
h=9 m=50
